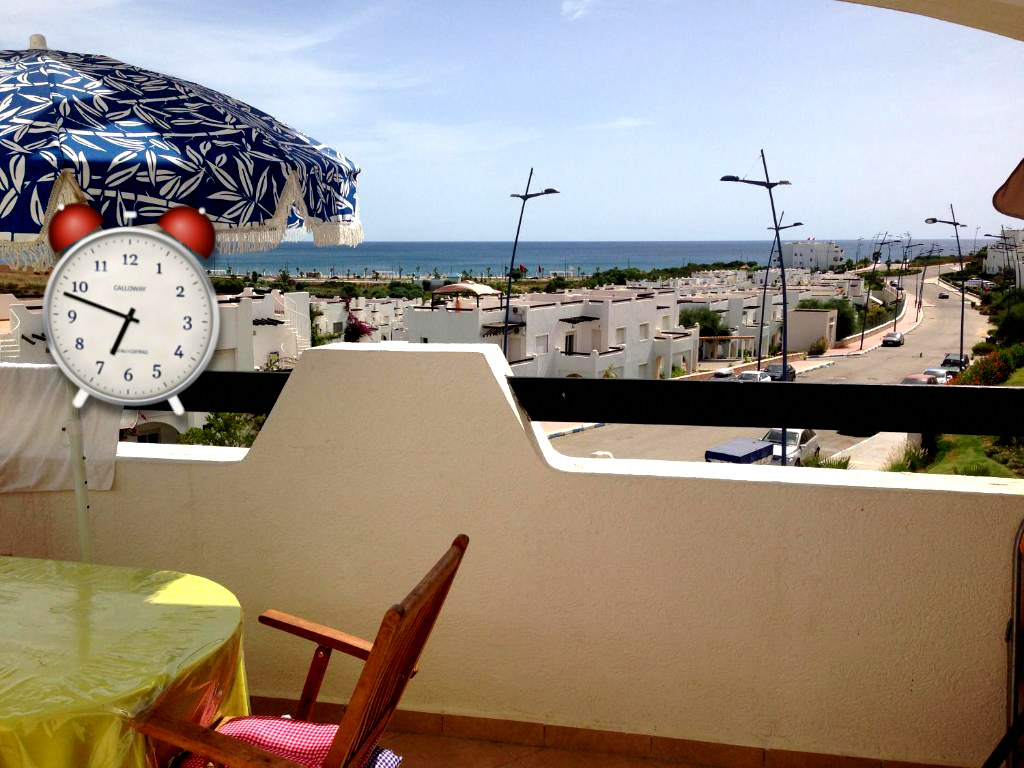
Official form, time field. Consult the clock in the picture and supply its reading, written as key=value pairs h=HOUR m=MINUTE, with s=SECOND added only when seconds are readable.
h=6 m=48
